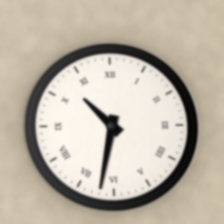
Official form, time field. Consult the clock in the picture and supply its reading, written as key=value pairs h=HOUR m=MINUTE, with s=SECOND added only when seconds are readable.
h=10 m=32
